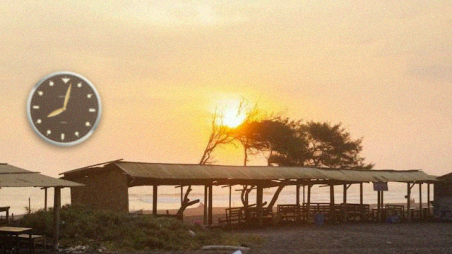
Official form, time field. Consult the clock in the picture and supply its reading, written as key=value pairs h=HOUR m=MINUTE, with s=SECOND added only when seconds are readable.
h=8 m=2
